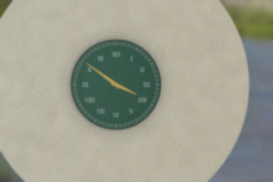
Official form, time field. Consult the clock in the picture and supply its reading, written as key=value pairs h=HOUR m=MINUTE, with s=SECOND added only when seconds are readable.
h=3 m=51
